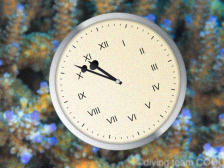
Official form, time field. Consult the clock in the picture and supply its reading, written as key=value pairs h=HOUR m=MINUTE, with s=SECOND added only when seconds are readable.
h=10 m=52
